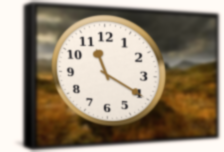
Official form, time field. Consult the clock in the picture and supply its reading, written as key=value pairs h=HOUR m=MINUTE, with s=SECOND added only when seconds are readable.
h=11 m=20
